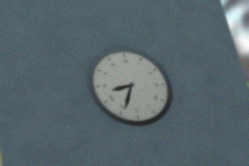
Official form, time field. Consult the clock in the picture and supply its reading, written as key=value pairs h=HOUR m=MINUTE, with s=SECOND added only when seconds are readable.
h=8 m=34
